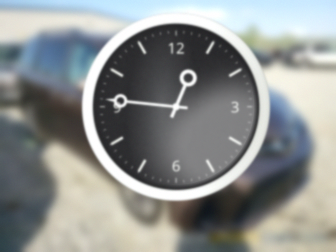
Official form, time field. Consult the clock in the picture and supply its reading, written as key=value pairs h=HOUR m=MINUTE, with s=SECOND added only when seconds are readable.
h=12 m=46
